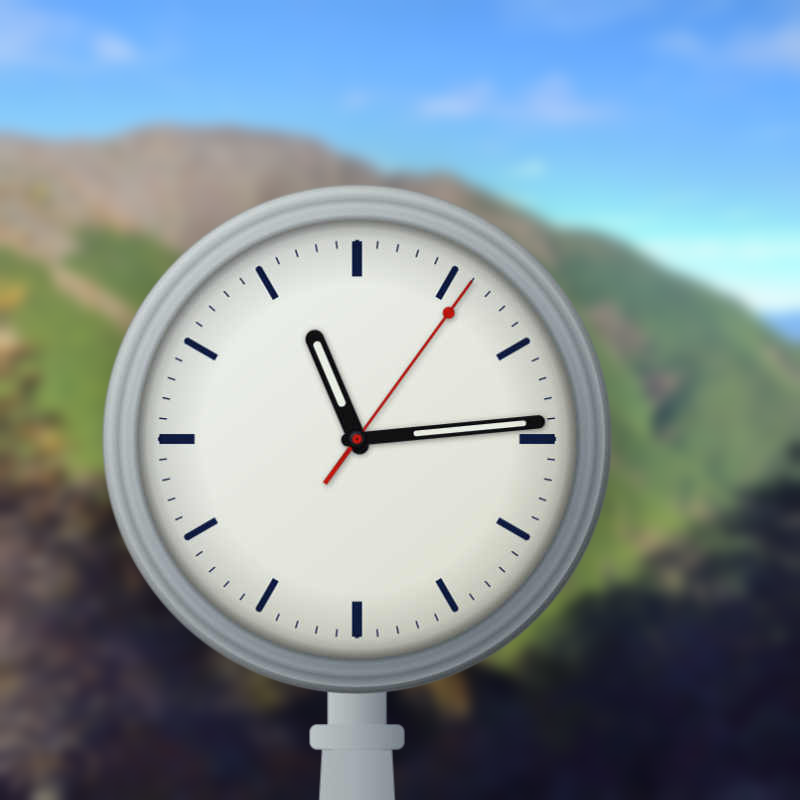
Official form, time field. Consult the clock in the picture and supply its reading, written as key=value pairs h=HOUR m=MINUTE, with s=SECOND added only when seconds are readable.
h=11 m=14 s=6
